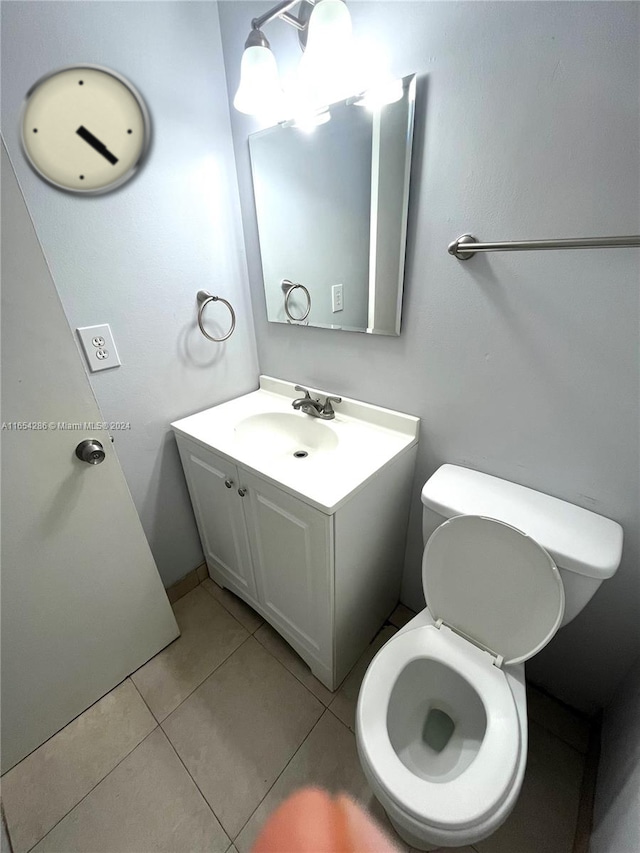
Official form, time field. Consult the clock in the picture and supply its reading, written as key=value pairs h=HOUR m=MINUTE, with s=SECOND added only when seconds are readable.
h=4 m=22
